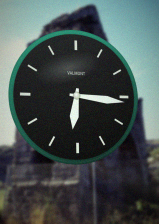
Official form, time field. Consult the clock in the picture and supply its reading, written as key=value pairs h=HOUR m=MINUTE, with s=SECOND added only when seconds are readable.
h=6 m=16
